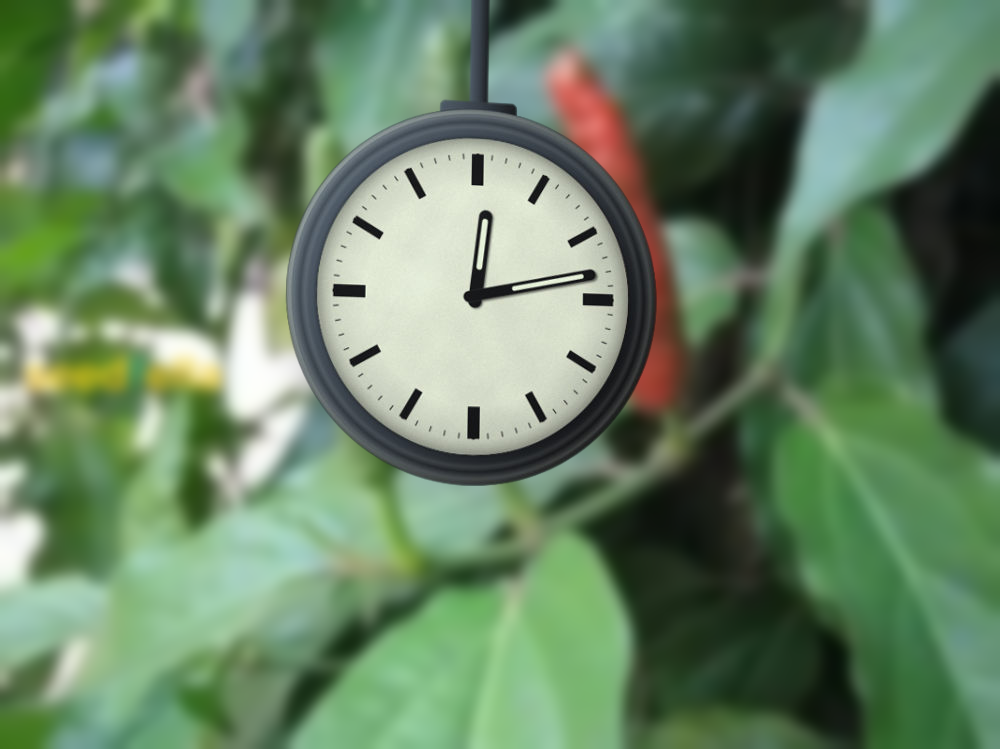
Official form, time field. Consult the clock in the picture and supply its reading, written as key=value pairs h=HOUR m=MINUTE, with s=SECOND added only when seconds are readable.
h=12 m=13
